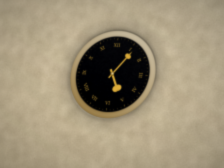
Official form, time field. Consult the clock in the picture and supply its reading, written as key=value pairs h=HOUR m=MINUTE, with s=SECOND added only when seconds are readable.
h=5 m=6
